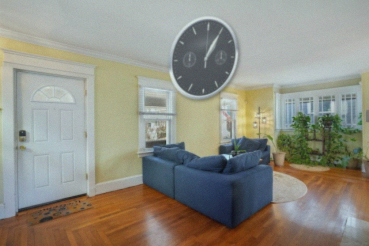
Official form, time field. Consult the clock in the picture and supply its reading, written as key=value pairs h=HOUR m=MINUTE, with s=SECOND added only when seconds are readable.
h=1 m=5
